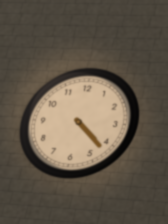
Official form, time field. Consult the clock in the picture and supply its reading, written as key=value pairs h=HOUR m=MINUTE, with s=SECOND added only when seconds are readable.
h=4 m=22
